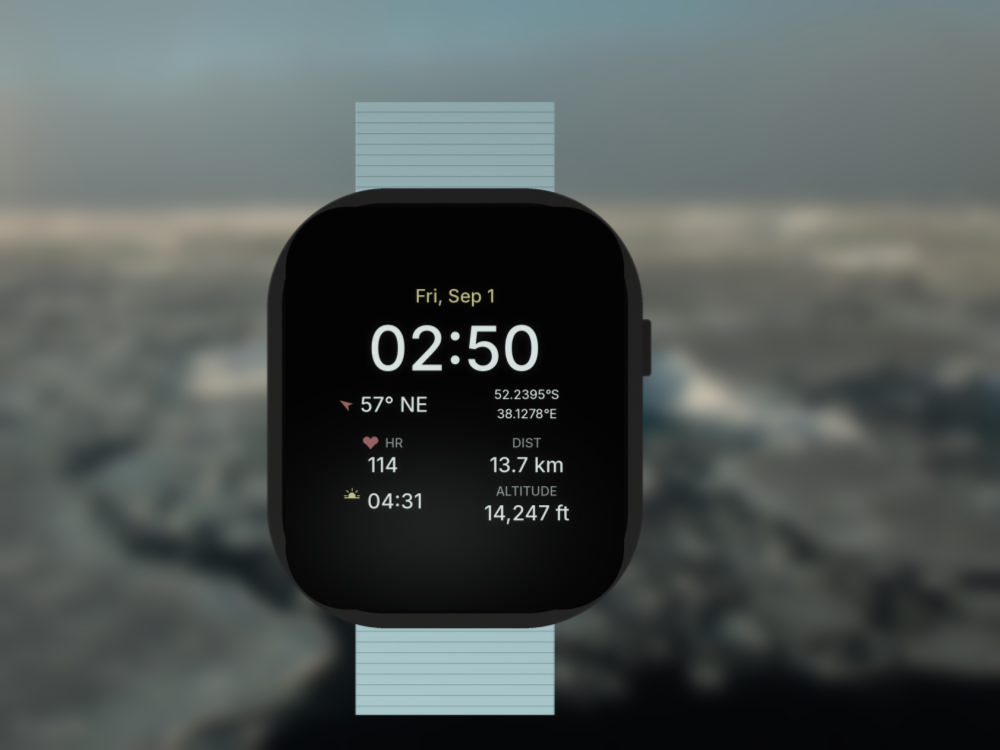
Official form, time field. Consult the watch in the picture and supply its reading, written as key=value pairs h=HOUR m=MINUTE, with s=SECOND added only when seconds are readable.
h=2 m=50
